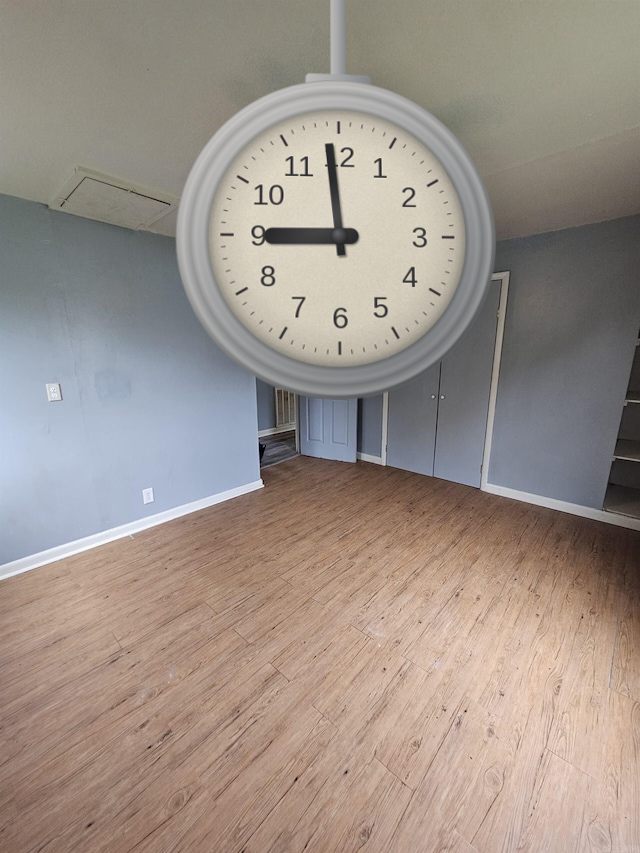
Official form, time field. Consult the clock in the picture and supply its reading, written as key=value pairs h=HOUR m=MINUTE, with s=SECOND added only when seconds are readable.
h=8 m=59
